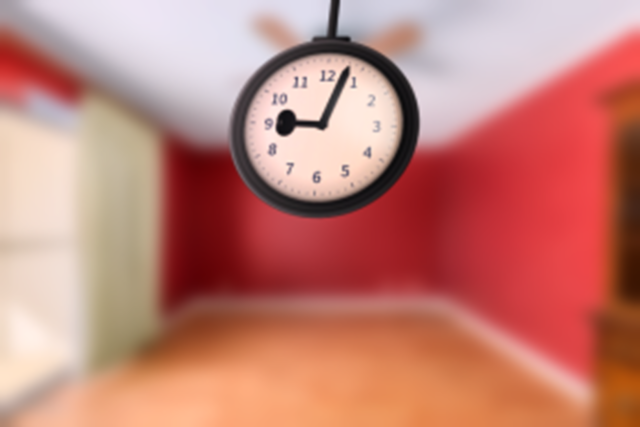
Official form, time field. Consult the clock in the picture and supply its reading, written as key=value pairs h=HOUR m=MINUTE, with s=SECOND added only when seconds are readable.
h=9 m=3
